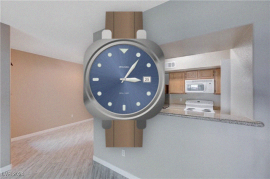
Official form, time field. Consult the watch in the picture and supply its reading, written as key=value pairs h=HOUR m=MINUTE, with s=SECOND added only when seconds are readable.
h=3 m=6
